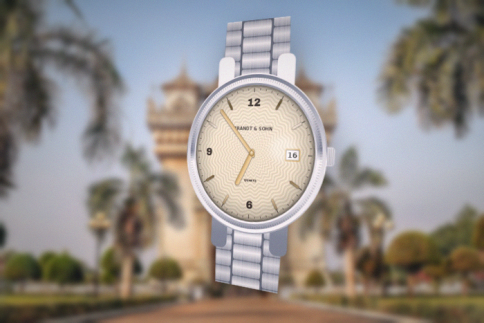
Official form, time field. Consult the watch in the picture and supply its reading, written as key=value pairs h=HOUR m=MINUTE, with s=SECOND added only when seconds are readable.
h=6 m=53
